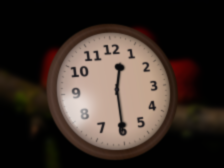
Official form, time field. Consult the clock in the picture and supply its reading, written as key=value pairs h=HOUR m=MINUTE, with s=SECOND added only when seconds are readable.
h=12 m=30
